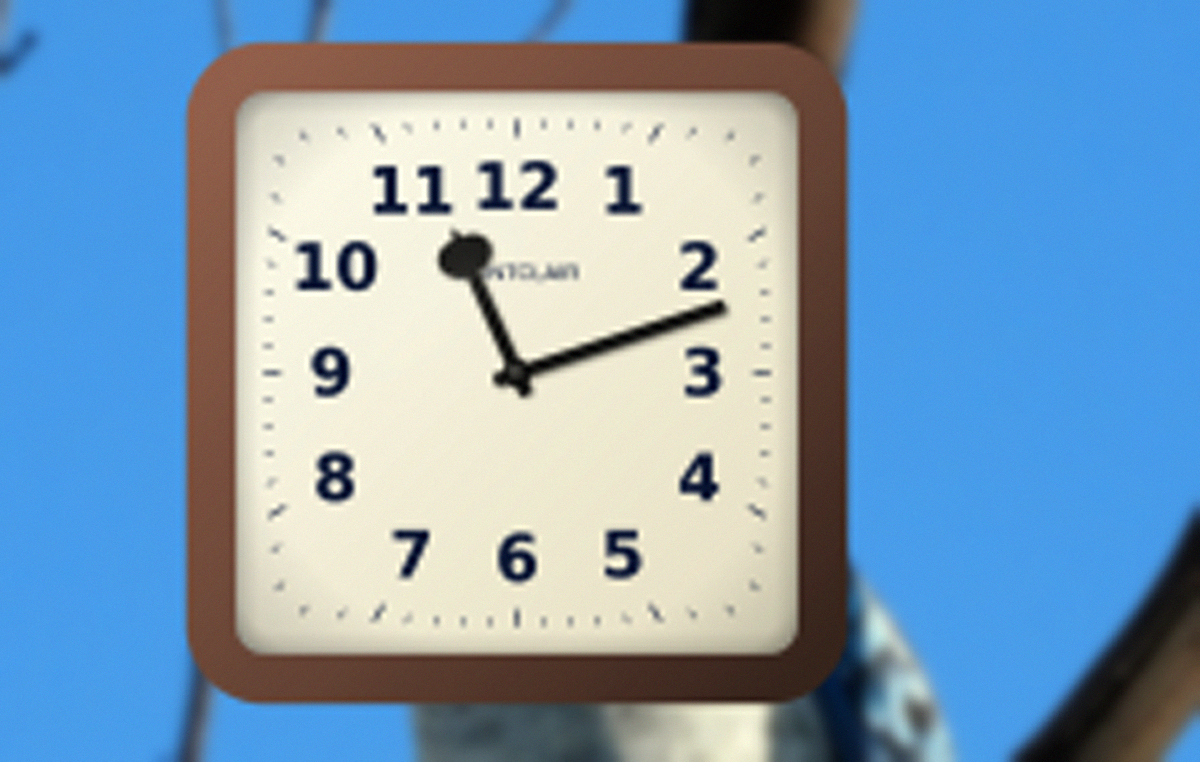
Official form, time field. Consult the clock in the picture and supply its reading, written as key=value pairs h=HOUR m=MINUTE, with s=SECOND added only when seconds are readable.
h=11 m=12
